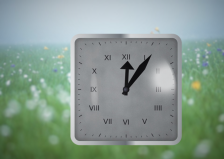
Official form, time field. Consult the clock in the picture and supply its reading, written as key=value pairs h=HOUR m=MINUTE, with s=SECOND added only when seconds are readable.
h=12 m=6
